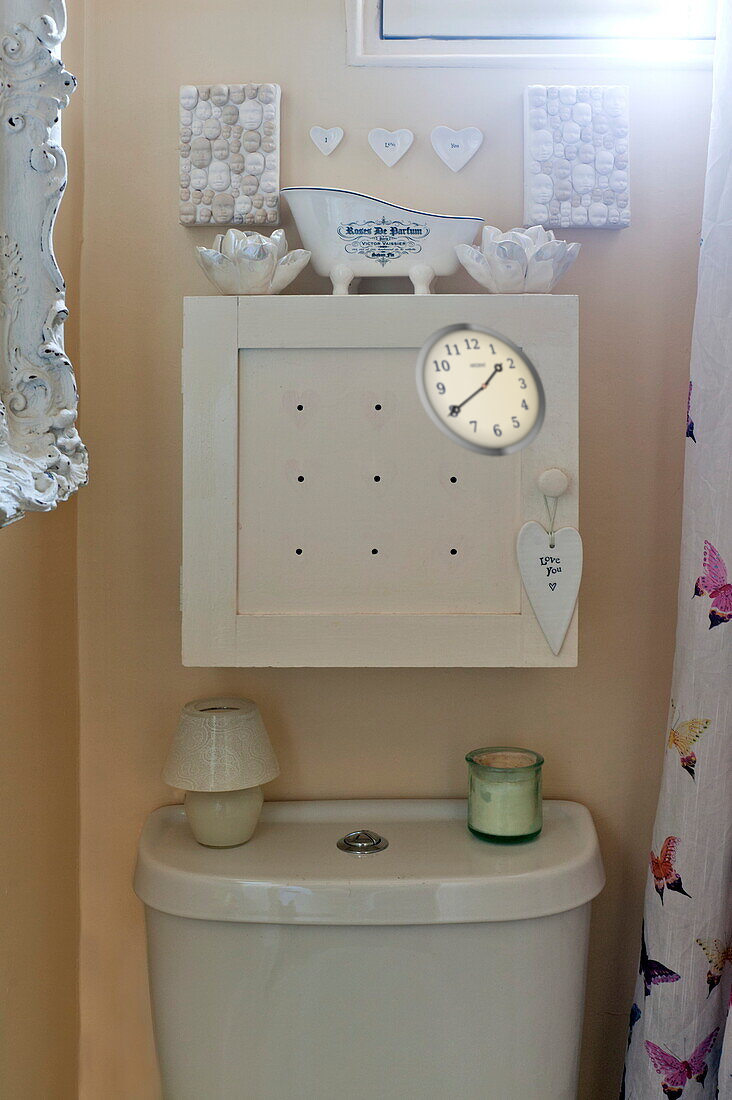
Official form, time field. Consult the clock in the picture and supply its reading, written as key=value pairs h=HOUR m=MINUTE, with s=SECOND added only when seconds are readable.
h=1 m=40
